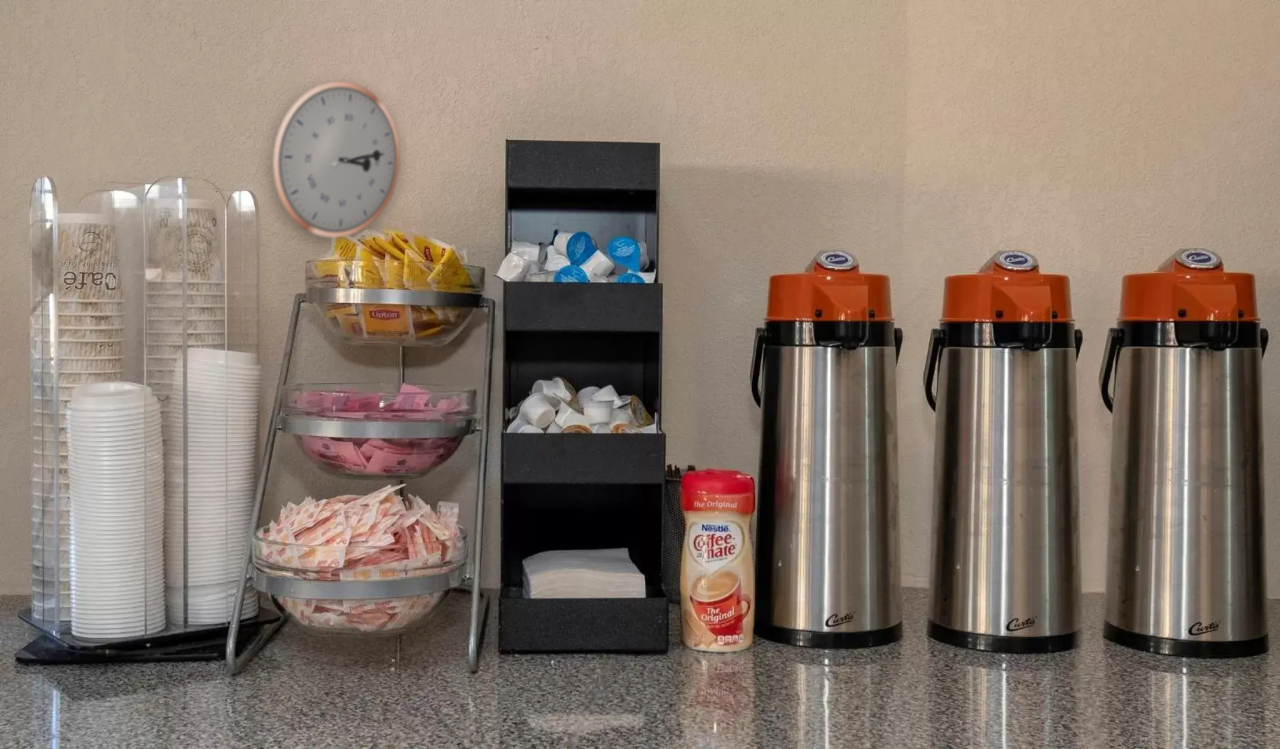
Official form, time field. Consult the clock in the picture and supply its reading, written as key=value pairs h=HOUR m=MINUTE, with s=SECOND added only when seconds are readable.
h=3 m=13 s=12
